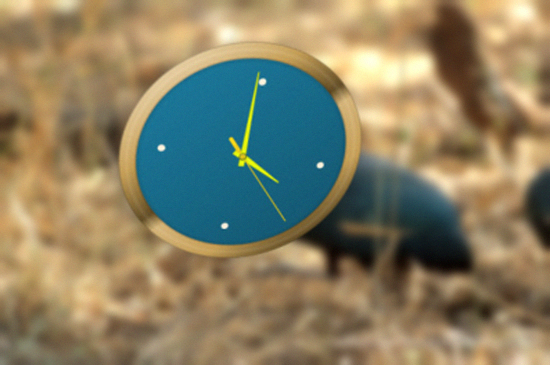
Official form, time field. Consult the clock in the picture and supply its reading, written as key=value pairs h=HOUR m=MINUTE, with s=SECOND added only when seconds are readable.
h=3 m=59 s=23
